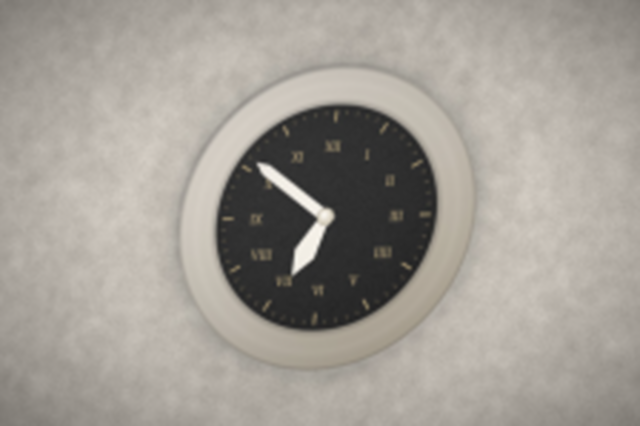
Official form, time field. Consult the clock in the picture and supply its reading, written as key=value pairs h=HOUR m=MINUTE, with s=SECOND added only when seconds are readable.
h=6 m=51
